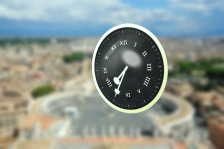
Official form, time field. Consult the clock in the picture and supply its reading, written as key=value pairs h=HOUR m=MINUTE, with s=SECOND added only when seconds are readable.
h=7 m=35
